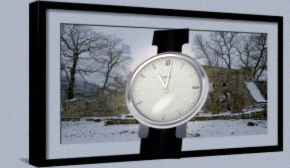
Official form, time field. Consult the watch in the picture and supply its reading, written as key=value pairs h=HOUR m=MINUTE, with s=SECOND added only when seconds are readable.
h=11 m=1
